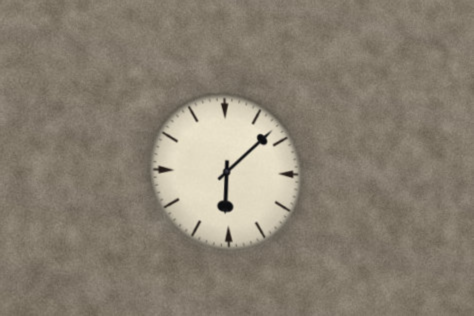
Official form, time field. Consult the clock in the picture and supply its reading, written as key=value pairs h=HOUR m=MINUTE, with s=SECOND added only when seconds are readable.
h=6 m=8
